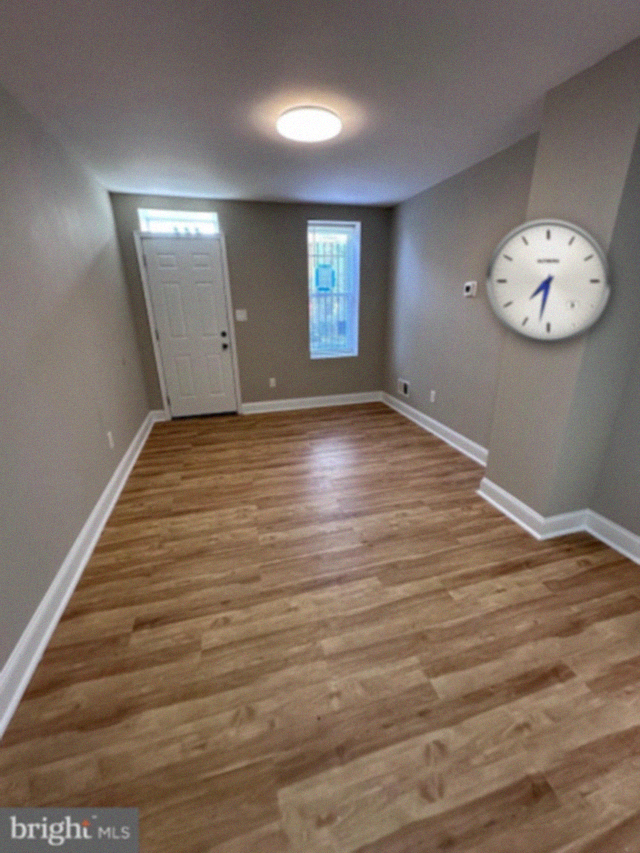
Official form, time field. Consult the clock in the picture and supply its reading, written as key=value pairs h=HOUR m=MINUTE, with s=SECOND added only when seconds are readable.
h=7 m=32
